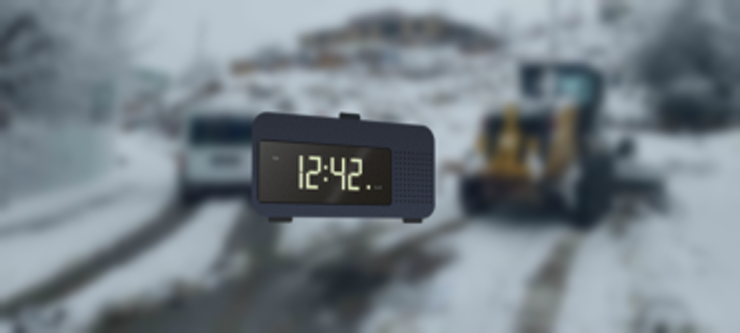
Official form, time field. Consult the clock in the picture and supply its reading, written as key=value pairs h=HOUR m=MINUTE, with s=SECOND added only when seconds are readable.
h=12 m=42
